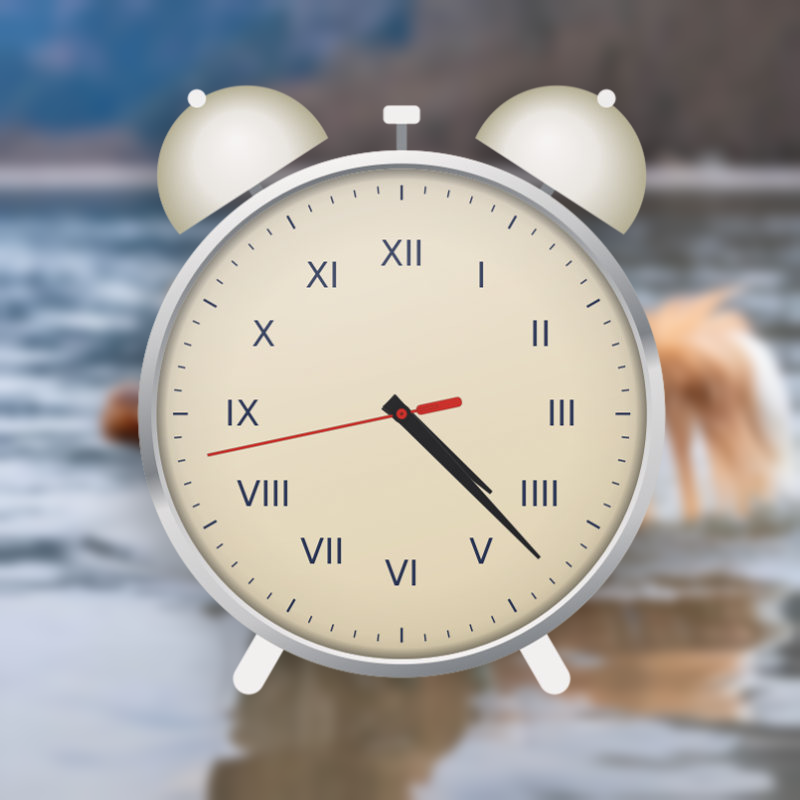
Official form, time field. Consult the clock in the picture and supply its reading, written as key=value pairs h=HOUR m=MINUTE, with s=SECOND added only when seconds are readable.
h=4 m=22 s=43
